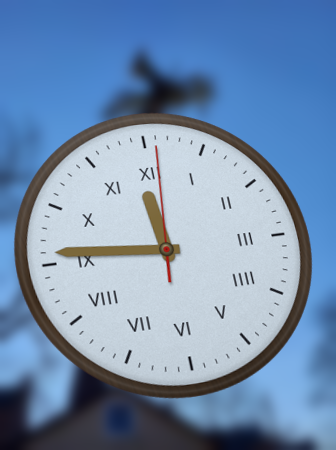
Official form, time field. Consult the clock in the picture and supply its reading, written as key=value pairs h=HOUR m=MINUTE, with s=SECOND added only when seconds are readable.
h=11 m=46 s=1
